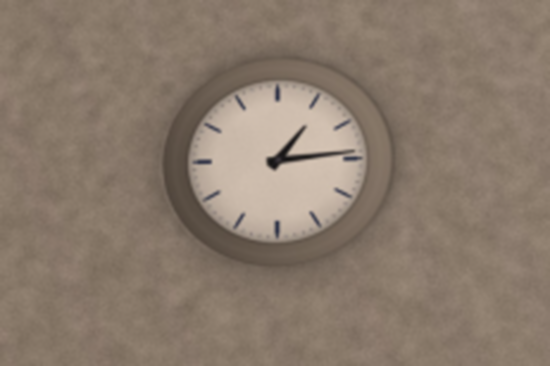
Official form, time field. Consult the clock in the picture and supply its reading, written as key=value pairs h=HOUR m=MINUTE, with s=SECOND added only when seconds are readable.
h=1 m=14
